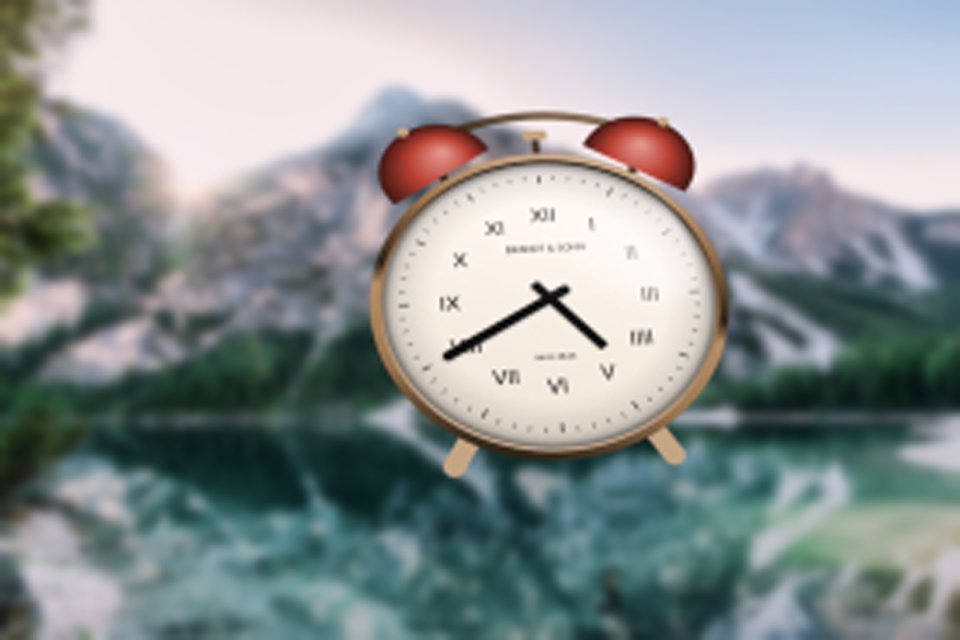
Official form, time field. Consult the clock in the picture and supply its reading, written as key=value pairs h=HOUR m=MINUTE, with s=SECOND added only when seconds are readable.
h=4 m=40
